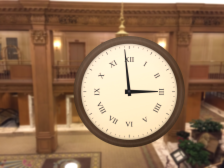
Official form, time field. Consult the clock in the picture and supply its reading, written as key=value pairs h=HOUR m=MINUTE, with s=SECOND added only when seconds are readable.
h=2 m=59
